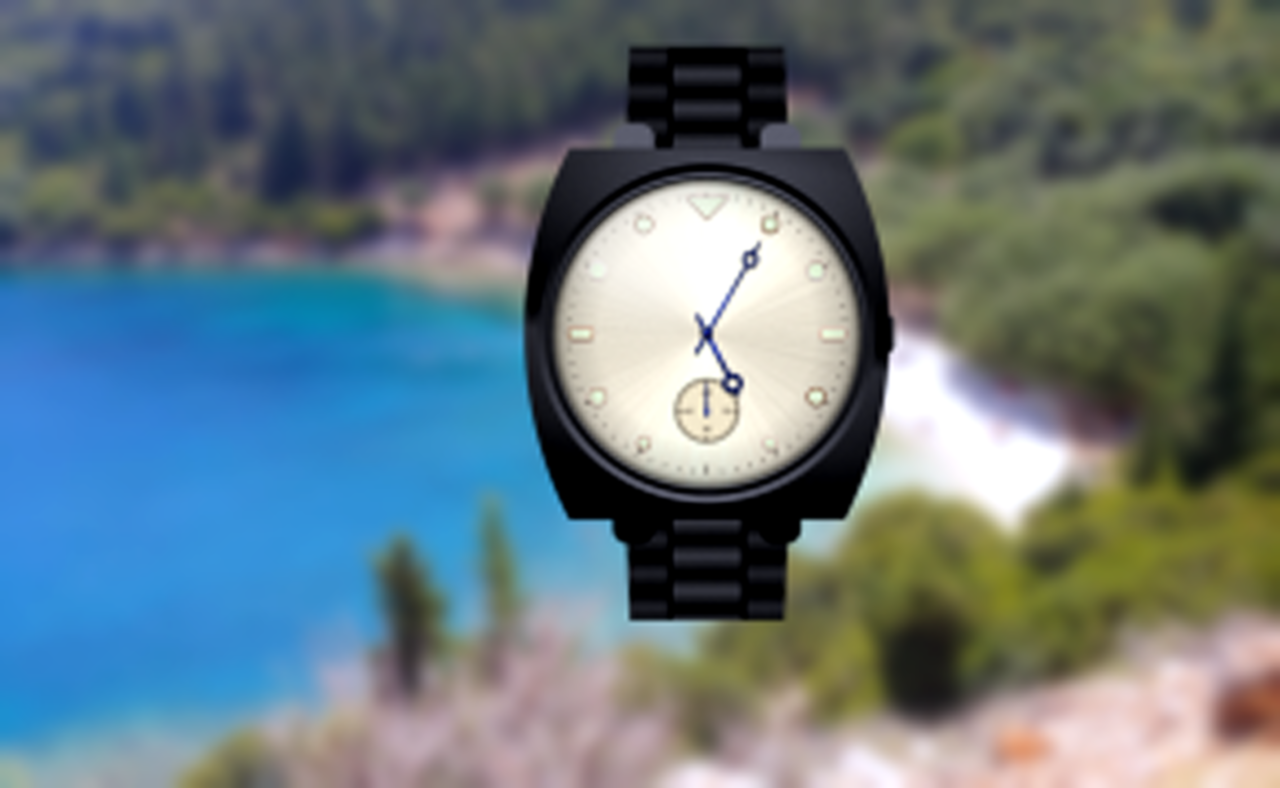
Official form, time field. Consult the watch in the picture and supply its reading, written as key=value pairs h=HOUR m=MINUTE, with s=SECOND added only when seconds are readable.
h=5 m=5
